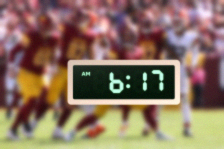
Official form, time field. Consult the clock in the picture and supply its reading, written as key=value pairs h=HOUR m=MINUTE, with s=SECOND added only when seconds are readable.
h=6 m=17
